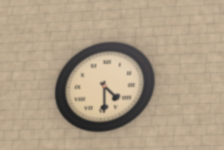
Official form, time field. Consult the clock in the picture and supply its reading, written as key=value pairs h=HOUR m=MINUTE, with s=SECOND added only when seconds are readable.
h=4 m=29
